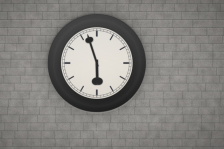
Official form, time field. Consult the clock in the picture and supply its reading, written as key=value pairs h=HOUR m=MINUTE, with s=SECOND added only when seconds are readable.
h=5 m=57
